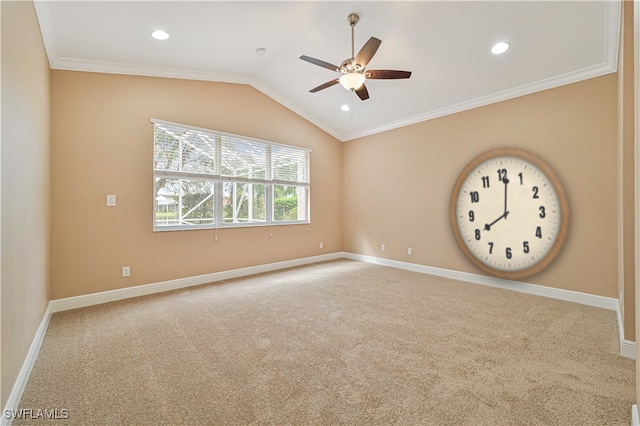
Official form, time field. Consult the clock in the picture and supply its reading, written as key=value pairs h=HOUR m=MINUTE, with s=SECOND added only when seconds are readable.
h=8 m=1
